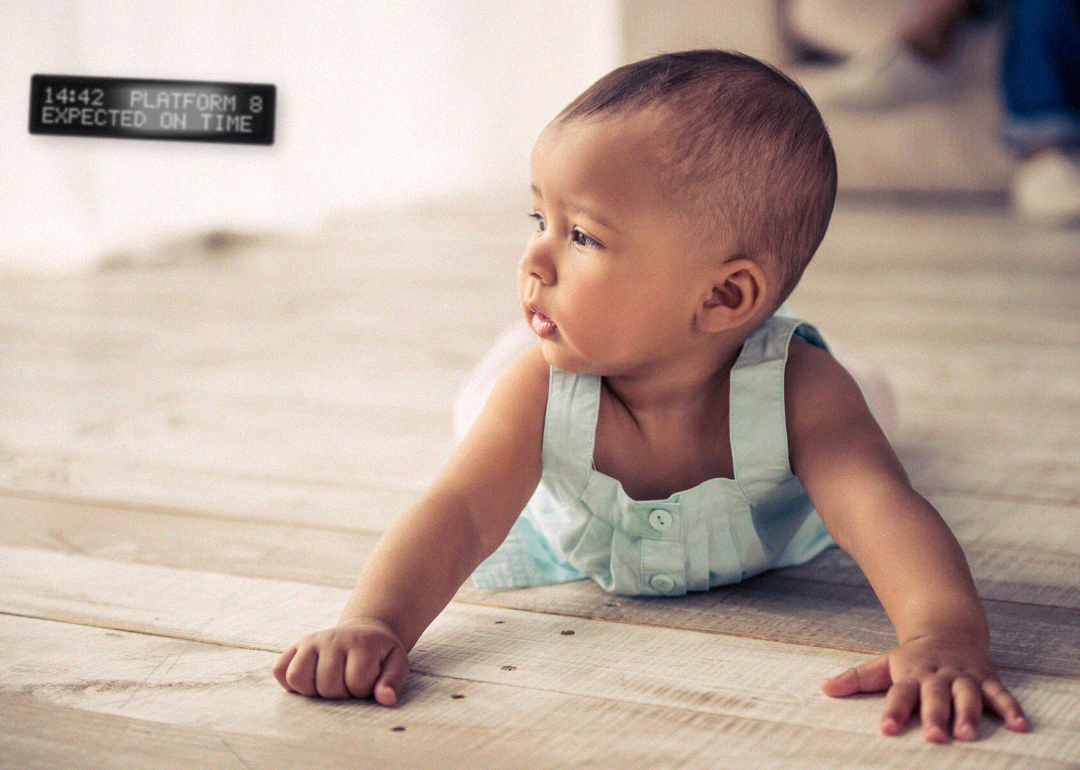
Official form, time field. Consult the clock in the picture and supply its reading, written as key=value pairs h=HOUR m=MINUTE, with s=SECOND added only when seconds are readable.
h=14 m=42
